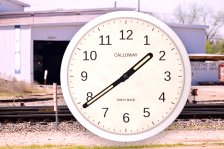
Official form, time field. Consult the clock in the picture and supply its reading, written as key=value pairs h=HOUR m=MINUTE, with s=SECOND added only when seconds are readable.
h=1 m=39
